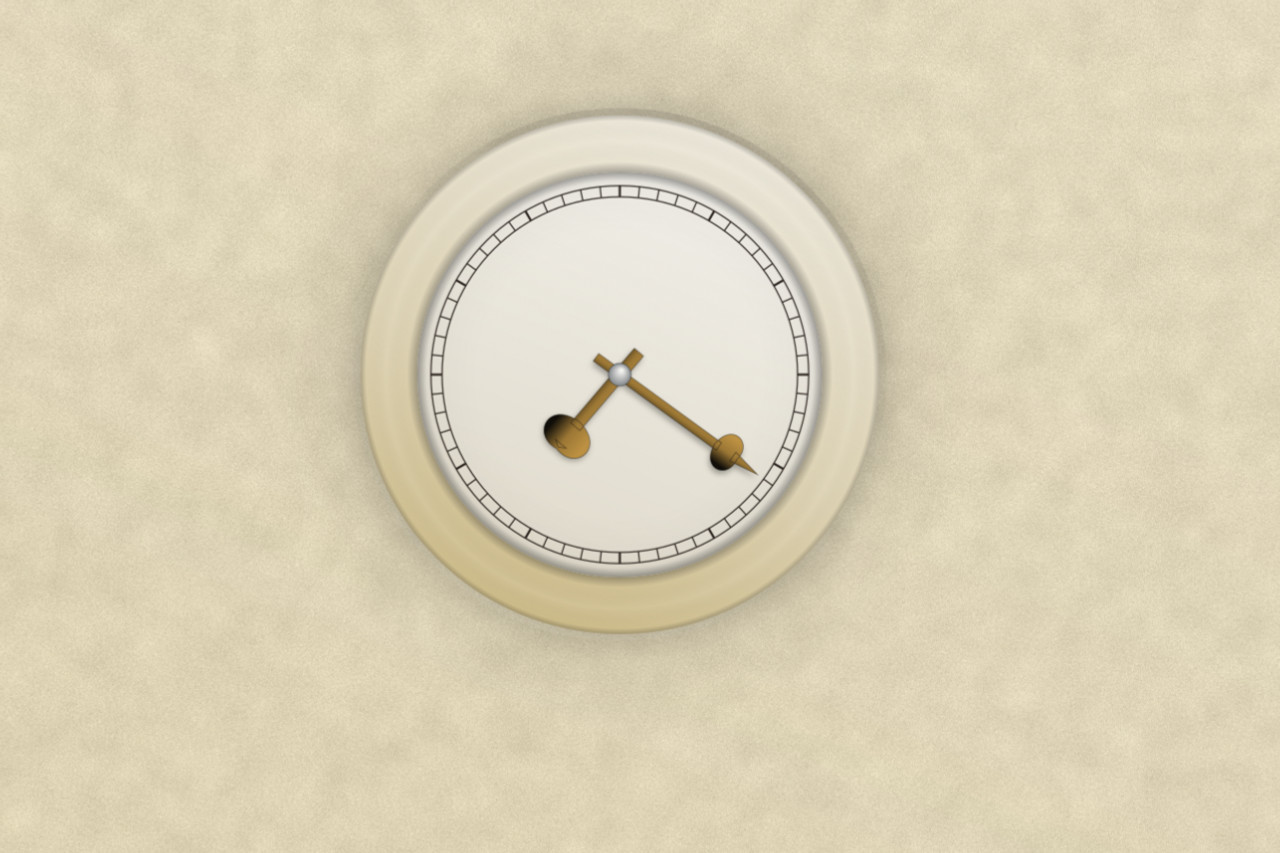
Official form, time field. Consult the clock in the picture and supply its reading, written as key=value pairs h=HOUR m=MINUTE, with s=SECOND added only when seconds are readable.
h=7 m=21
